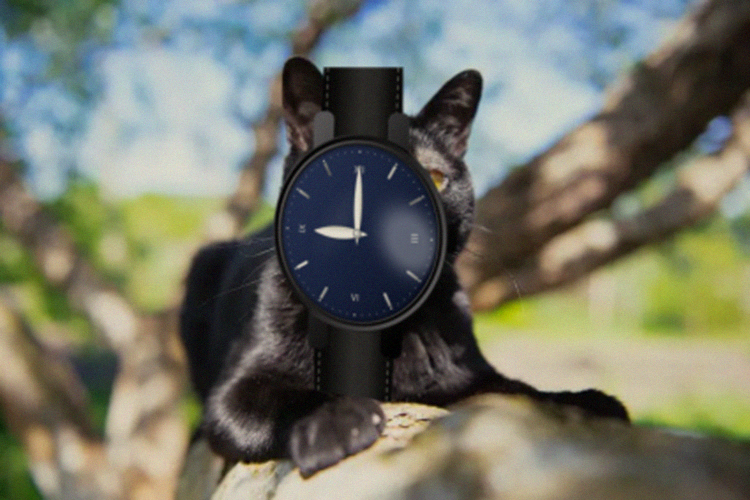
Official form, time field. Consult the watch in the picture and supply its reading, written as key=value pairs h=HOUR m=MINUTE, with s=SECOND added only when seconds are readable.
h=9 m=0
